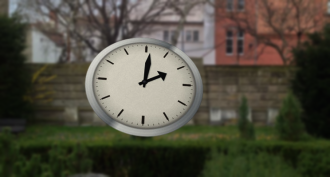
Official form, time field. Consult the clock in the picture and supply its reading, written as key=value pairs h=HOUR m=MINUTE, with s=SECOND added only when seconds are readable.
h=2 m=1
